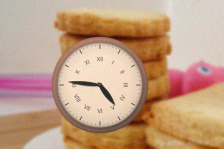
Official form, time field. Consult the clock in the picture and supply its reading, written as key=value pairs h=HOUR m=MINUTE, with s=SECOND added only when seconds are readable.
h=4 m=46
